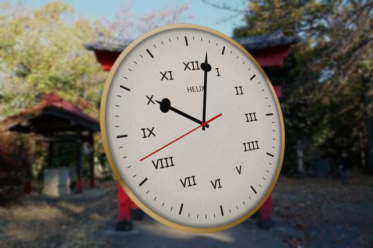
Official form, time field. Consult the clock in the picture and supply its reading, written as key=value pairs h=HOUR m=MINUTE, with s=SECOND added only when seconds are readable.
h=10 m=2 s=42
